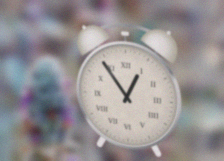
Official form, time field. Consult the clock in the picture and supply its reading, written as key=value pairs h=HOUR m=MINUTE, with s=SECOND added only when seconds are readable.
h=12 m=54
